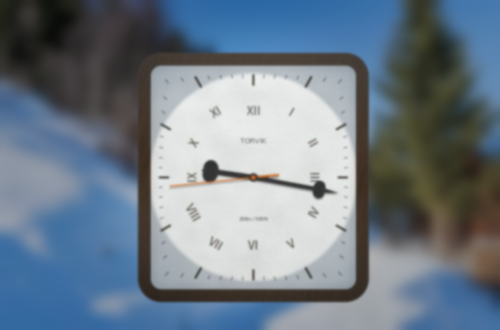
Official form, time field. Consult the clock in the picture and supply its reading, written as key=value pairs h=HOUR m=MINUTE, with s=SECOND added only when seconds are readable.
h=9 m=16 s=44
